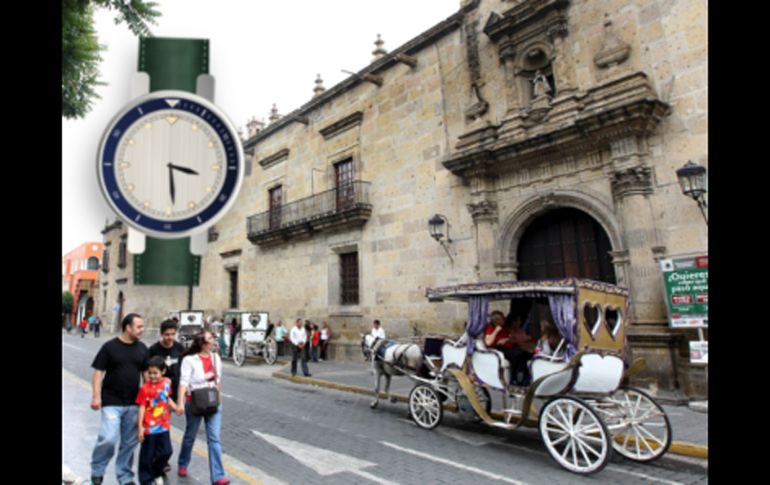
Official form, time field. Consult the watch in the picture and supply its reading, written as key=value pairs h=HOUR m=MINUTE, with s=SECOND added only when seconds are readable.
h=3 m=29
